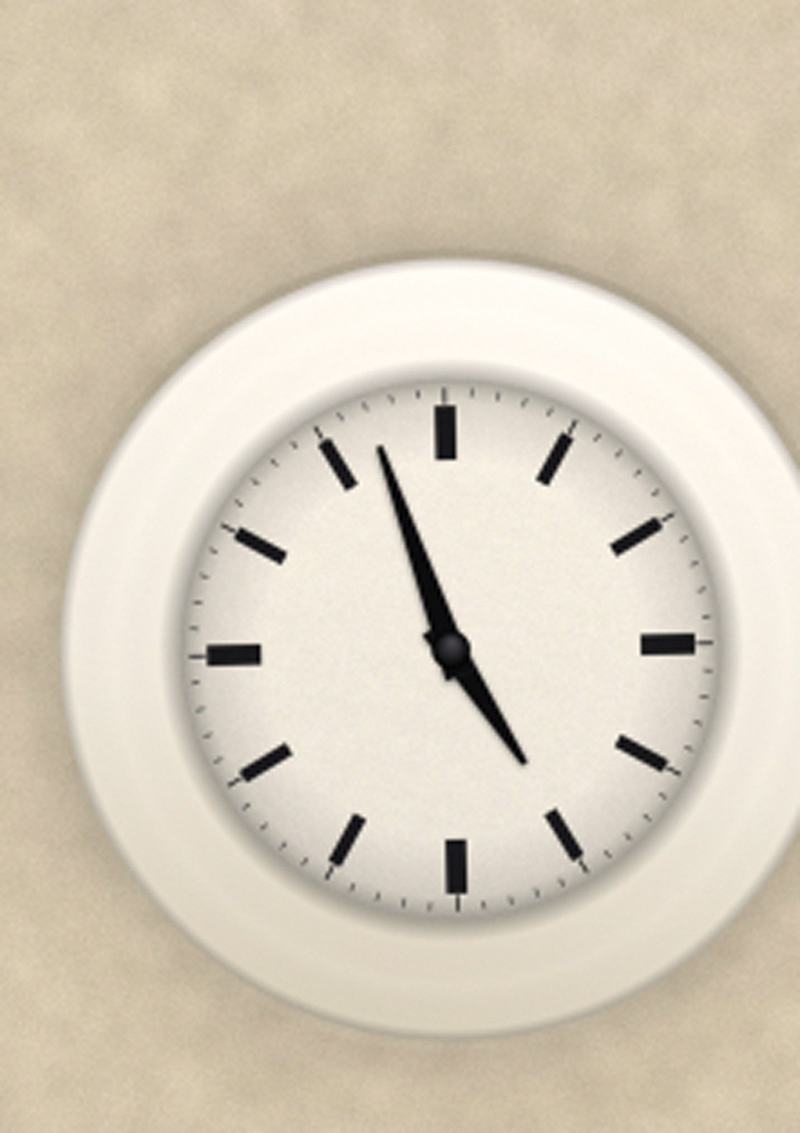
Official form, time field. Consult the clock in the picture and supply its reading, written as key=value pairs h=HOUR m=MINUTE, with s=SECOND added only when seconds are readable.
h=4 m=57
